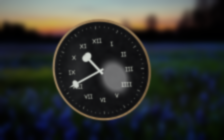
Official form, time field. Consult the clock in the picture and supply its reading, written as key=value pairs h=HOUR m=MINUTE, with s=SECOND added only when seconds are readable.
h=10 m=41
